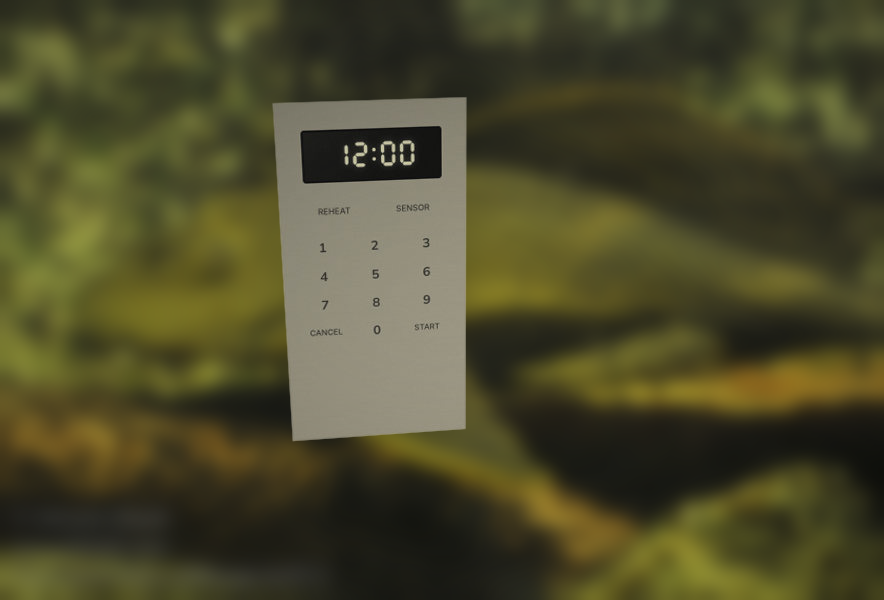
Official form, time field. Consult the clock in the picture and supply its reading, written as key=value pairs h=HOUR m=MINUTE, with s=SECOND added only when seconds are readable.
h=12 m=0
